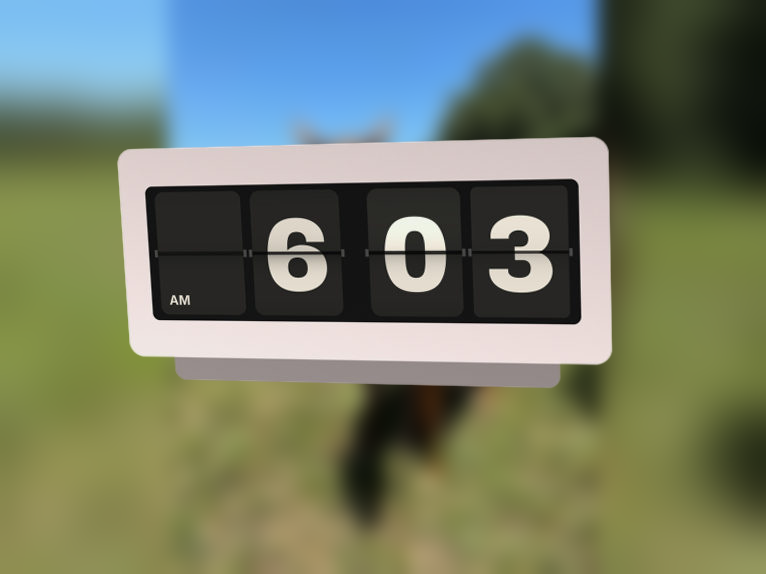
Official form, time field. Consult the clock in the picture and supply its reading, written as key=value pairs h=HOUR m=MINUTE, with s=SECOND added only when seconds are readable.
h=6 m=3
